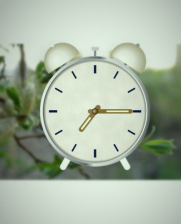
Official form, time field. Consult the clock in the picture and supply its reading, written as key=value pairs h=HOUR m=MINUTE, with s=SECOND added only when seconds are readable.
h=7 m=15
